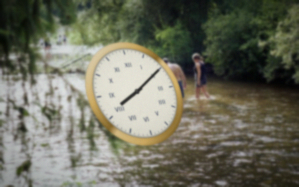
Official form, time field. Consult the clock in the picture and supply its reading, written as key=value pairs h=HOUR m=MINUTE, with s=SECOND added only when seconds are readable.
h=8 m=10
